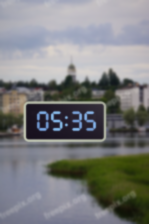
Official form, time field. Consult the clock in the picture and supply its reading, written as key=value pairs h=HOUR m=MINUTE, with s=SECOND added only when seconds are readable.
h=5 m=35
